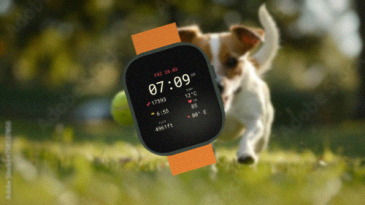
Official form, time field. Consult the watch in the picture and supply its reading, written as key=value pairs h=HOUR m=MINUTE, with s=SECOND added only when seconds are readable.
h=7 m=9
